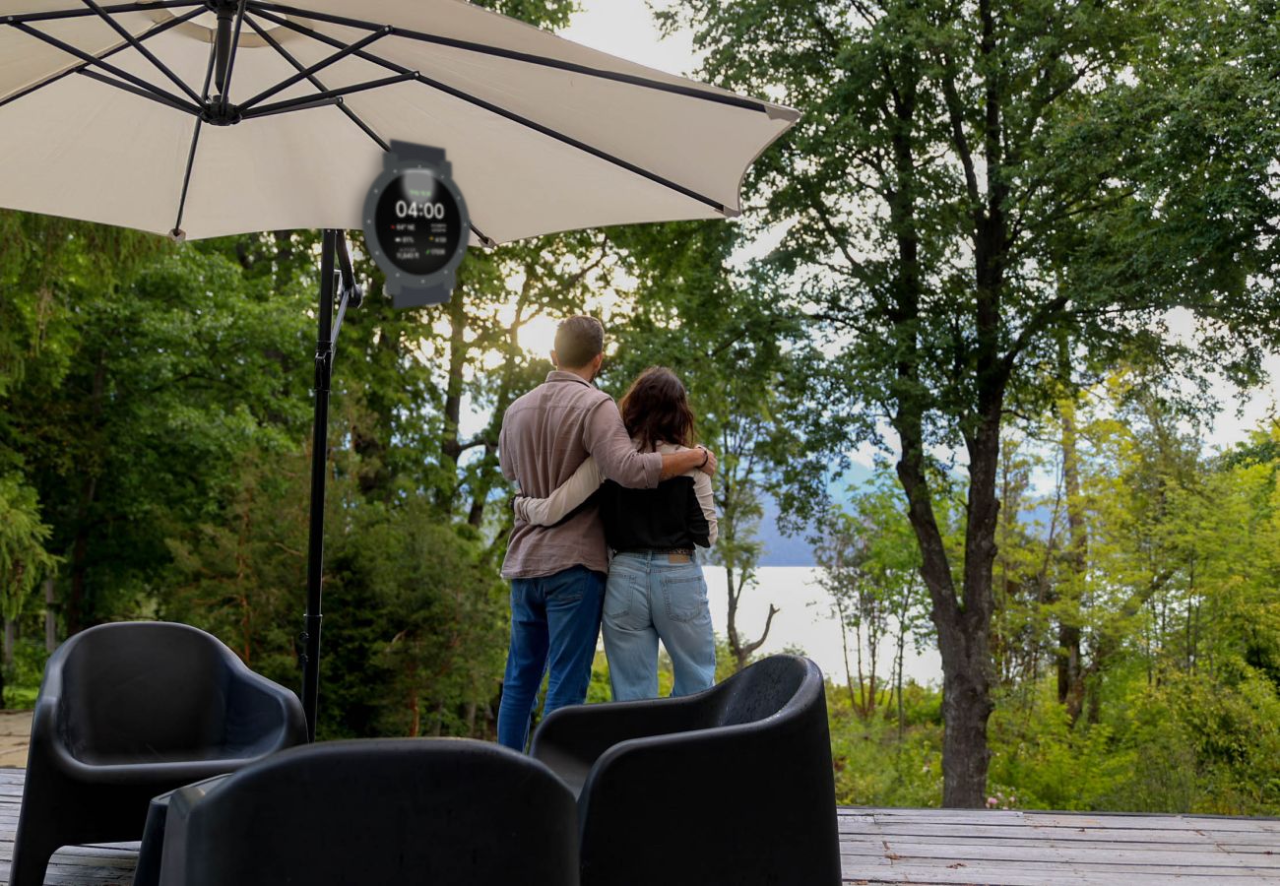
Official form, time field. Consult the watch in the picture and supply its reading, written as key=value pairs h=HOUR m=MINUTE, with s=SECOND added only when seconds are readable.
h=4 m=0
